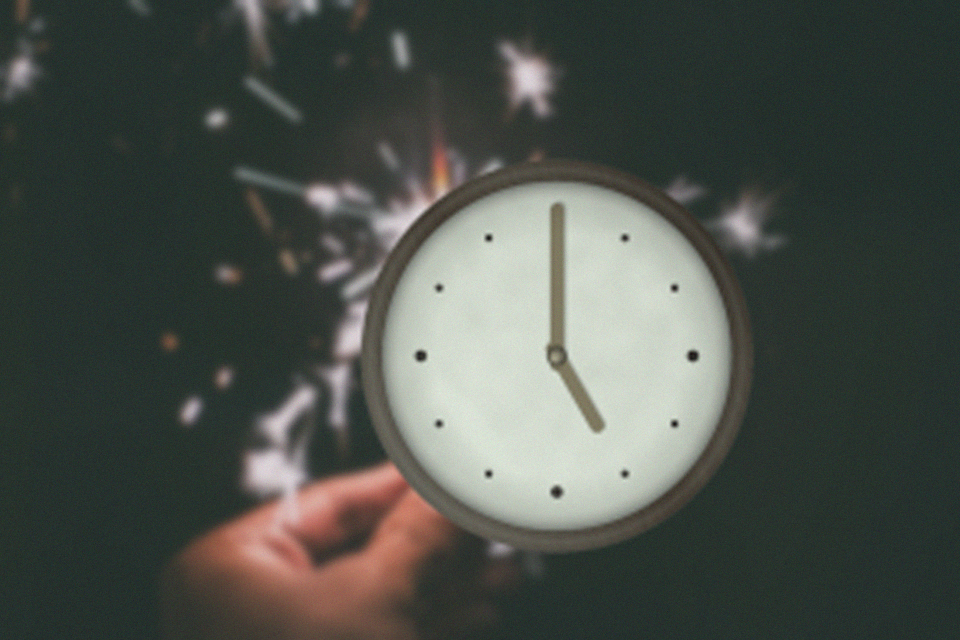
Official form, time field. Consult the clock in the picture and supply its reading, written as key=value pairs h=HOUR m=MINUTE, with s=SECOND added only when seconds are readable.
h=5 m=0
